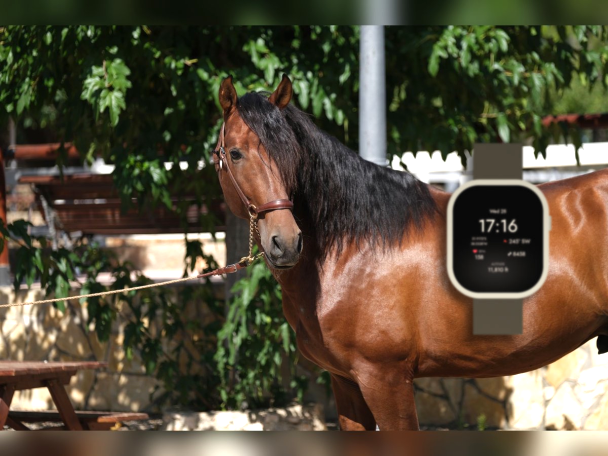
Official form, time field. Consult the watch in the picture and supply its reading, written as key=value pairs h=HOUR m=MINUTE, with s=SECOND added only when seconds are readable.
h=17 m=16
